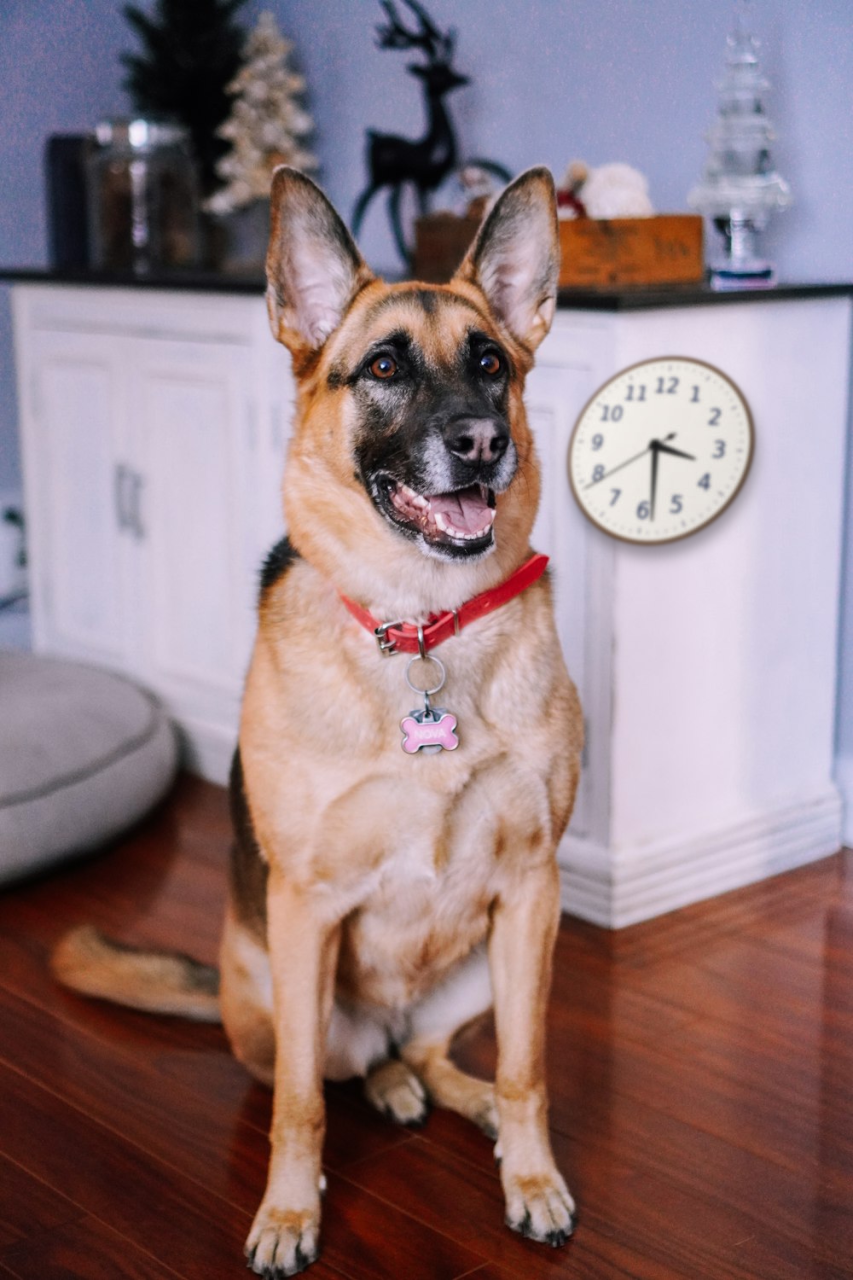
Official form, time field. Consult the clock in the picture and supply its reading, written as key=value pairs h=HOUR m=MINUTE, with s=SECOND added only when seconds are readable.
h=3 m=28 s=39
